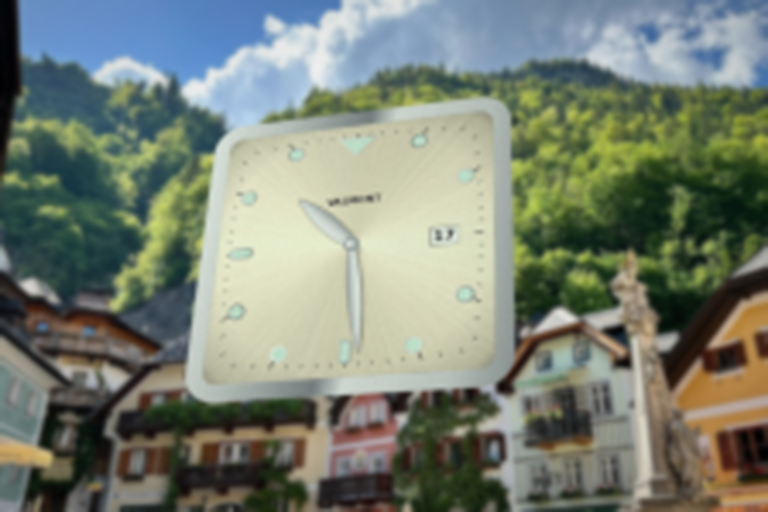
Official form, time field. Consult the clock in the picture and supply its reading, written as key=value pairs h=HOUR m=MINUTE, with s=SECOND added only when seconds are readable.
h=10 m=29
